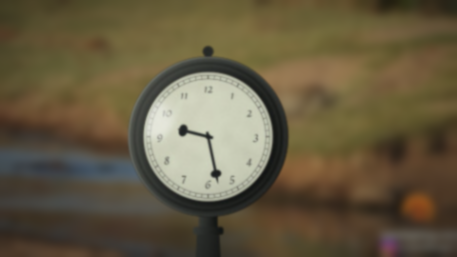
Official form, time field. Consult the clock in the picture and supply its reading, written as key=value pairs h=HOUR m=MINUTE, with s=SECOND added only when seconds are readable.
h=9 m=28
